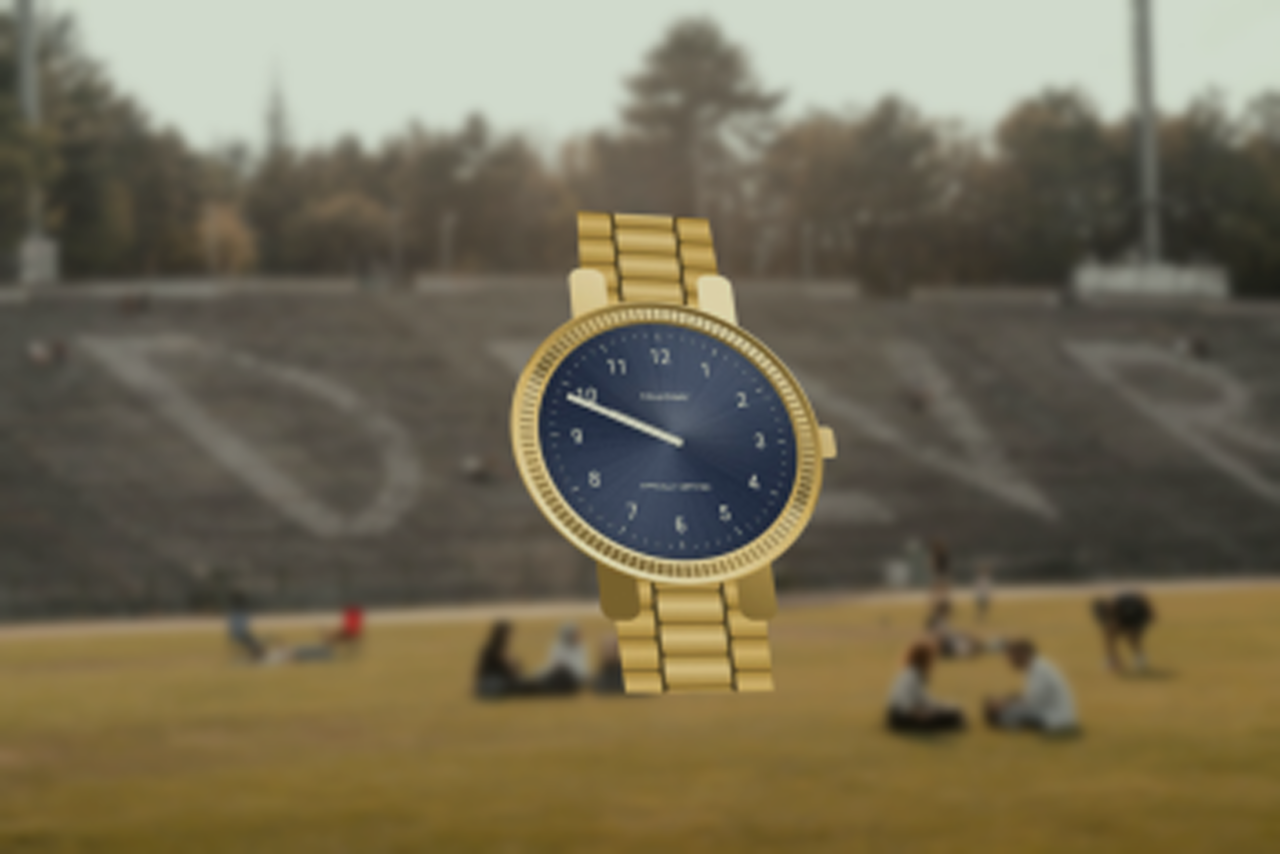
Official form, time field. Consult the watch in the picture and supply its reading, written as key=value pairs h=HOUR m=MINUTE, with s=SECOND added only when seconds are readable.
h=9 m=49
